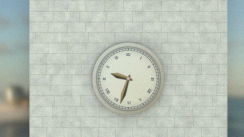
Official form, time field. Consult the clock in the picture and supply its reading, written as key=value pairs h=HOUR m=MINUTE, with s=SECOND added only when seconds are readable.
h=9 m=33
